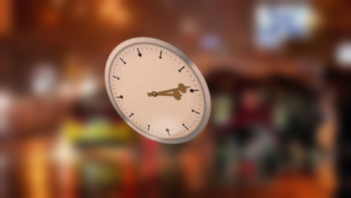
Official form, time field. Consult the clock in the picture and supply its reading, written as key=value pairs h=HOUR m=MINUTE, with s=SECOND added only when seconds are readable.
h=3 m=14
